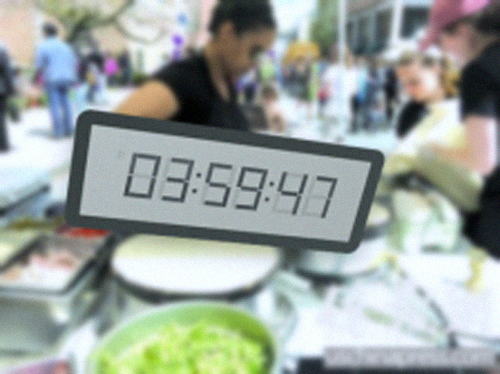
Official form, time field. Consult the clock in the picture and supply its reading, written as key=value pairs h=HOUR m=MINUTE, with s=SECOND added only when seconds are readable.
h=3 m=59 s=47
